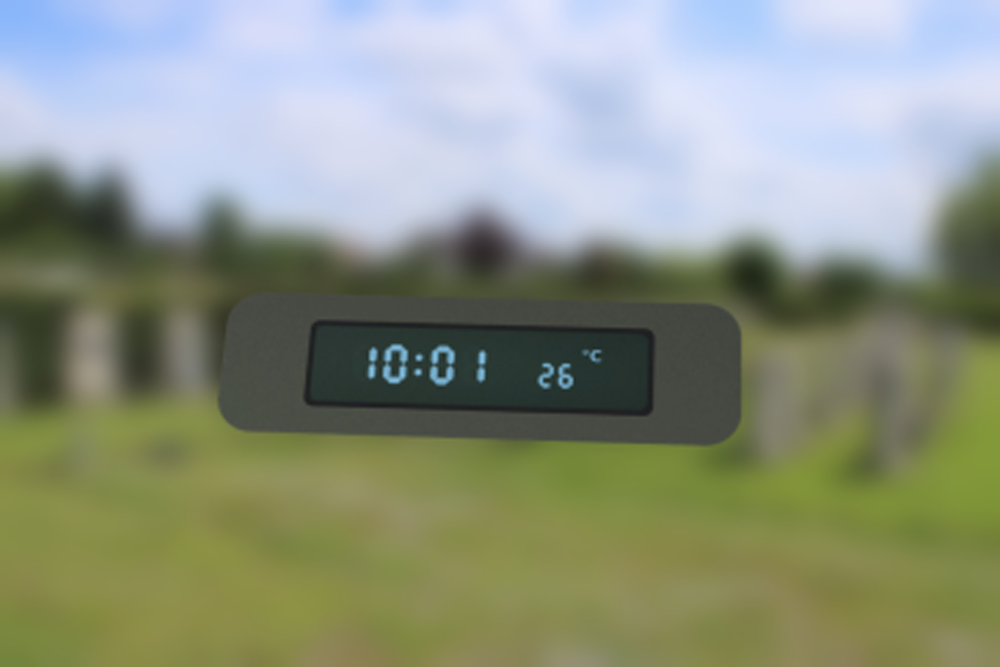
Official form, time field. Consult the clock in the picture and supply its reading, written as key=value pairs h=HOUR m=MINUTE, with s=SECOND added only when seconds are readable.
h=10 m=1
